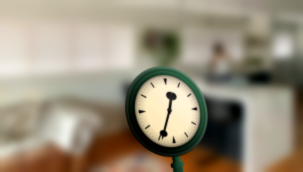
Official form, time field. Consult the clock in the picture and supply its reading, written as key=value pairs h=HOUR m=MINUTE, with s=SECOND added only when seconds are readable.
h=12 m=34
